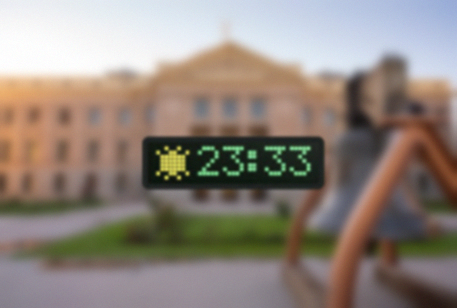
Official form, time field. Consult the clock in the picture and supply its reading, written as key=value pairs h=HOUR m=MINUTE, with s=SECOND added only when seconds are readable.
h=23 m=33
